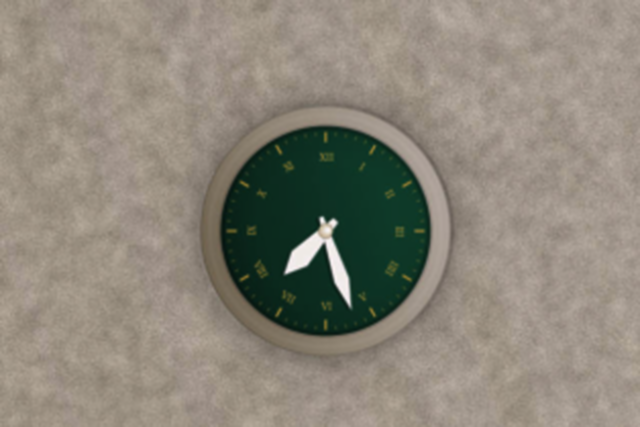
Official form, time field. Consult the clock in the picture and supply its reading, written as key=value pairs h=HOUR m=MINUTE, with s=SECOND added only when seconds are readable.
h=7 m=27
